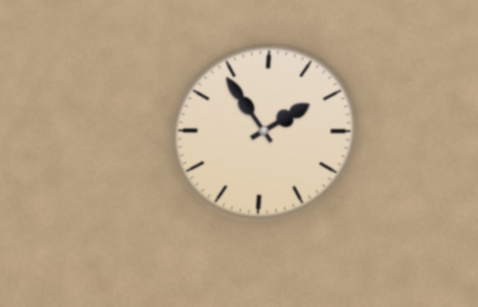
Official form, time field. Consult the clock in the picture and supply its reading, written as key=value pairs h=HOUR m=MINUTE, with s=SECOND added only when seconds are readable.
h=1 m=54
